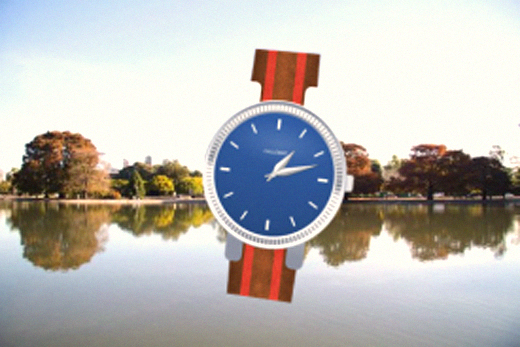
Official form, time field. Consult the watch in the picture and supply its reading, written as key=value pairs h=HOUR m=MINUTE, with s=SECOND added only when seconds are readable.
h=1 m=12
